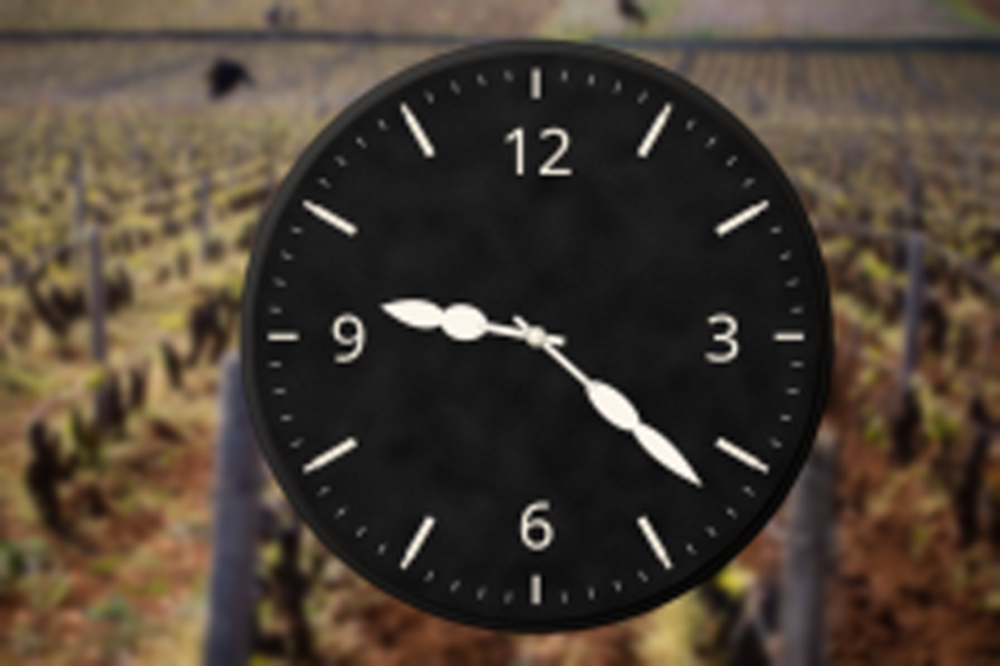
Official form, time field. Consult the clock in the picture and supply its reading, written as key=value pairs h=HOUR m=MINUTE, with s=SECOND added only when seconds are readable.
h=9 m=22
